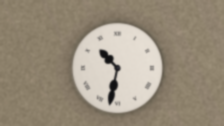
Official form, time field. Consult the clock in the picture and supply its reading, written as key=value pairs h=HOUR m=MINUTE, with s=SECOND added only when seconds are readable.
h=10 m=32
